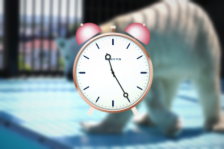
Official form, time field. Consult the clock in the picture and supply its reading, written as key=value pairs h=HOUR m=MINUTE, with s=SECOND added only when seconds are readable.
h=11 m=25
